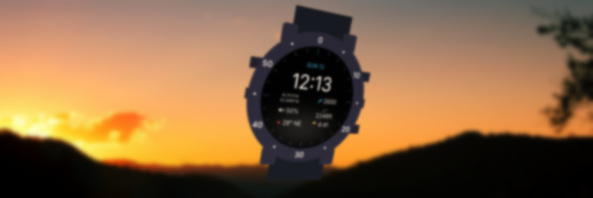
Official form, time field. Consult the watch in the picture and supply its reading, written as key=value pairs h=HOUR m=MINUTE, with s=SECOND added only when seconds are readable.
h=12 m=13
